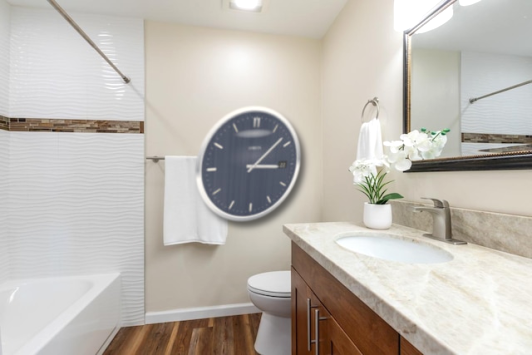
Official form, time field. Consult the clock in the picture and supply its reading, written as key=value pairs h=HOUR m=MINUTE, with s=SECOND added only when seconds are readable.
h=3 m=8
